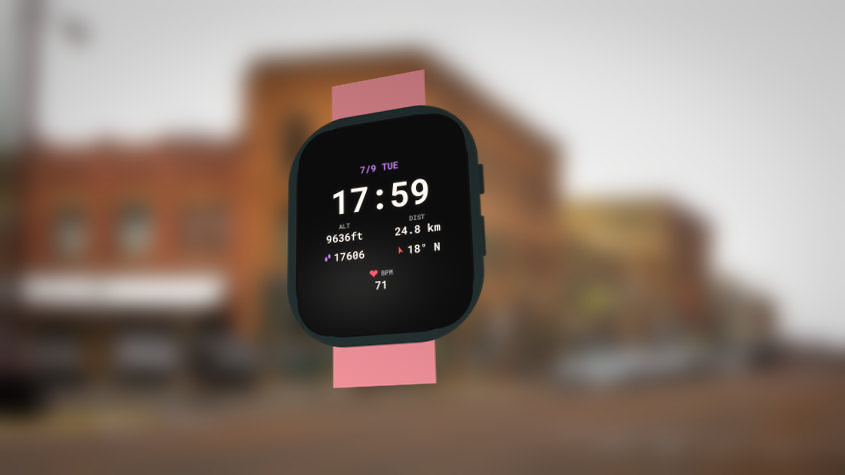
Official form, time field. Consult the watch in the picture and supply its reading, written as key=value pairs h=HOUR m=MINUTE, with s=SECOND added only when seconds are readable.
h=17 m=59
